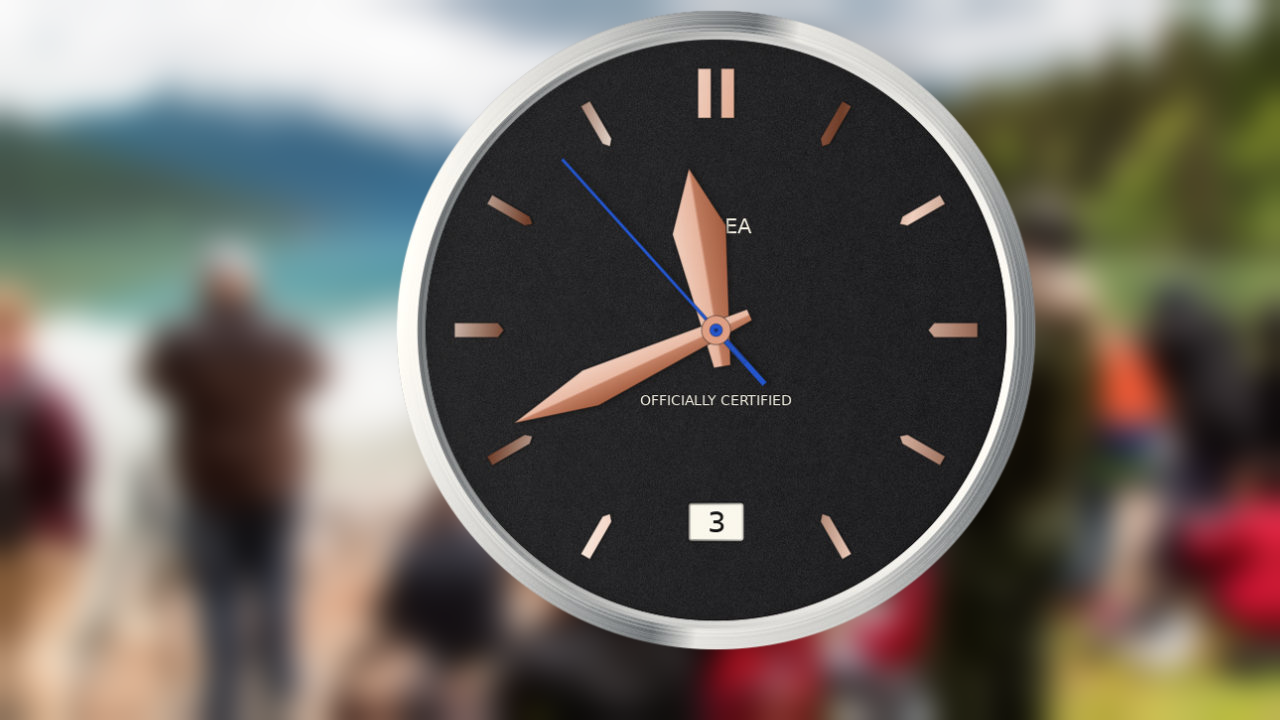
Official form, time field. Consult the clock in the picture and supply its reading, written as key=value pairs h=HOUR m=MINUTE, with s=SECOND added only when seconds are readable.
h=11 m=40 s=53
